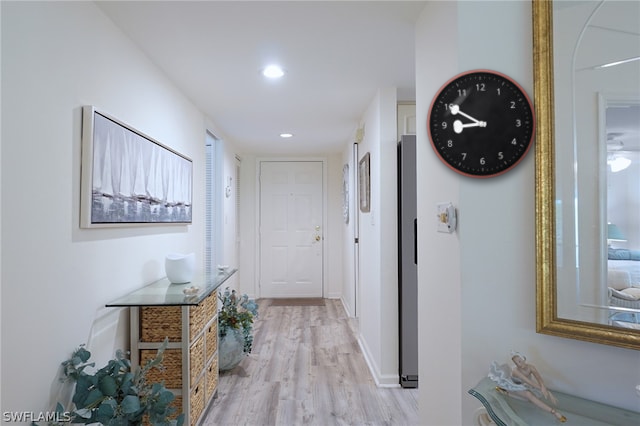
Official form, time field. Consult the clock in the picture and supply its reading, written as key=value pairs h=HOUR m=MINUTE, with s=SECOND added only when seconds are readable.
h=8 m=50
